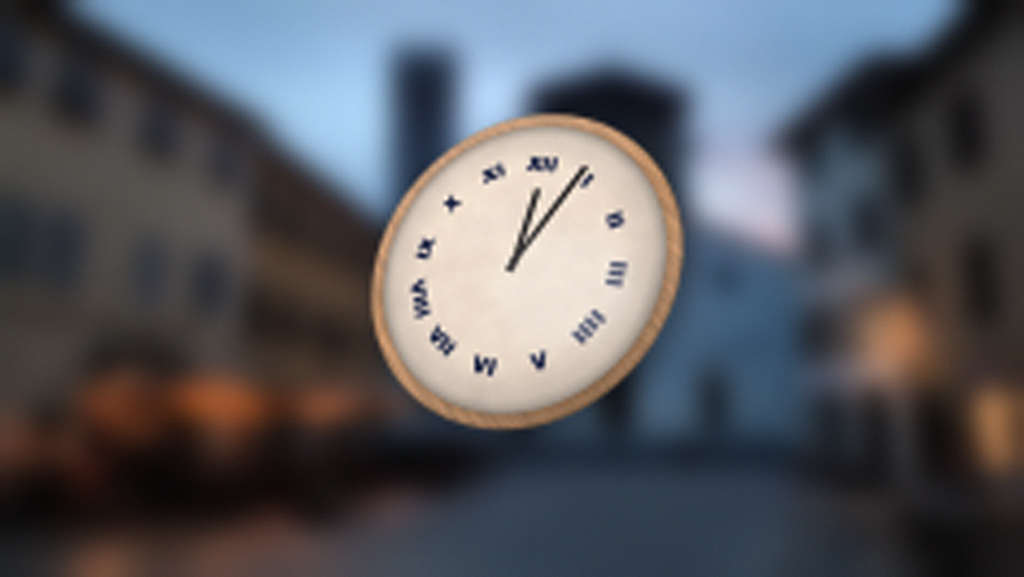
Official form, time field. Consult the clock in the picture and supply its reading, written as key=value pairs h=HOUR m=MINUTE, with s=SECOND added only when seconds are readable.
h=12 m=4
